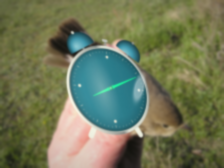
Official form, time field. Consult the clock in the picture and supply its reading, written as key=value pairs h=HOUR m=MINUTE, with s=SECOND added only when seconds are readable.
h=8 m=11
